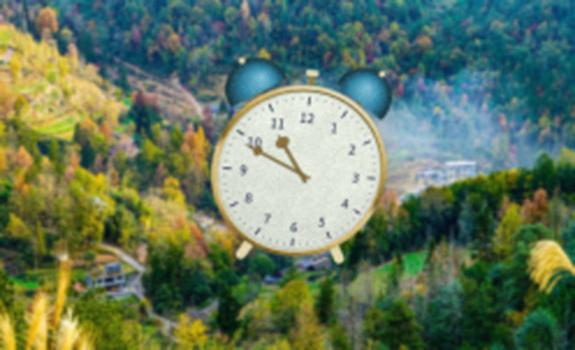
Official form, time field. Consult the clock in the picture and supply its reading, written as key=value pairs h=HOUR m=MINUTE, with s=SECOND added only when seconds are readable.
h=10 m=49
